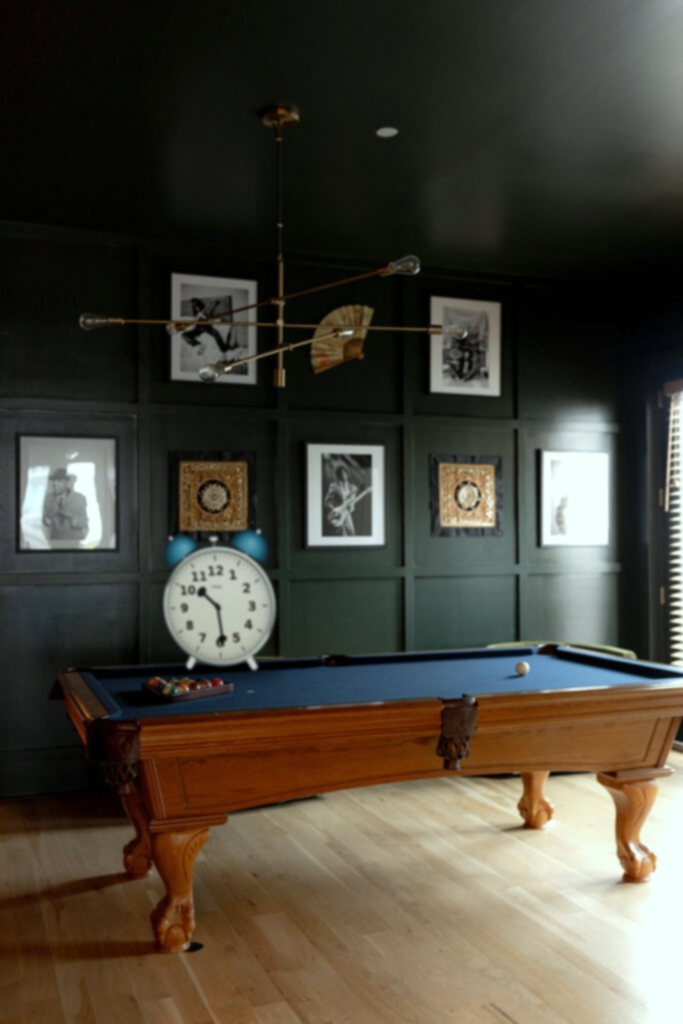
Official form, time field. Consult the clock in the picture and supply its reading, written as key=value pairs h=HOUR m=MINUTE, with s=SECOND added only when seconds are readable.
h=10 m=29
